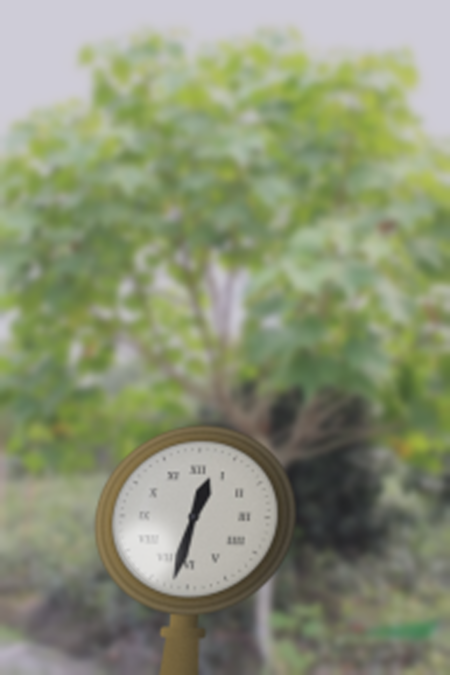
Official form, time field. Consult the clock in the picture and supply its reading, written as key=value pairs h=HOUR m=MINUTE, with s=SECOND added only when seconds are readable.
h=12 m=32
